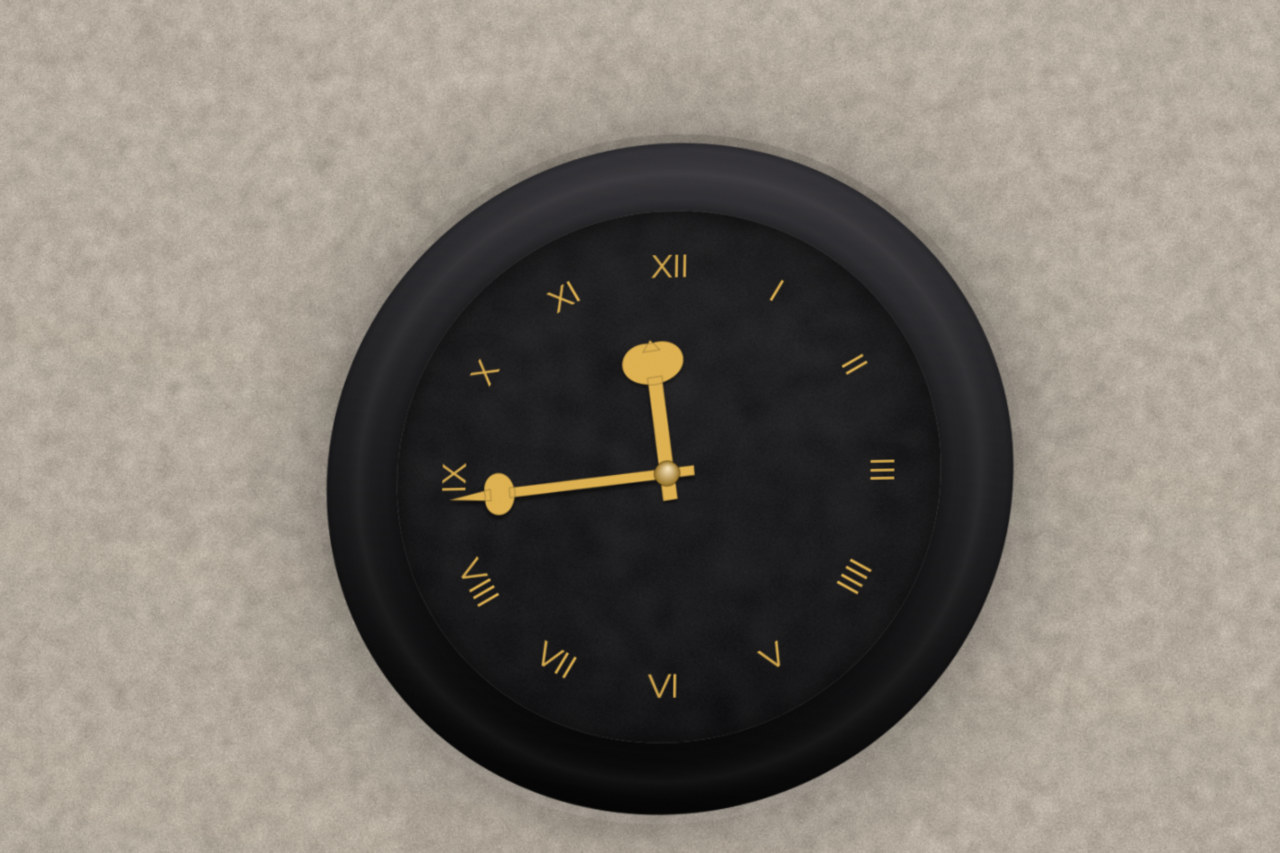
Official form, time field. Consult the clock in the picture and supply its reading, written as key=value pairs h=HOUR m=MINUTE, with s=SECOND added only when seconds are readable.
h=11 m=44
